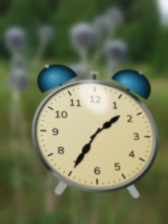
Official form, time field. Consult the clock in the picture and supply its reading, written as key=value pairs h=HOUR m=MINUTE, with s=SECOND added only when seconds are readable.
h=1 m=35
